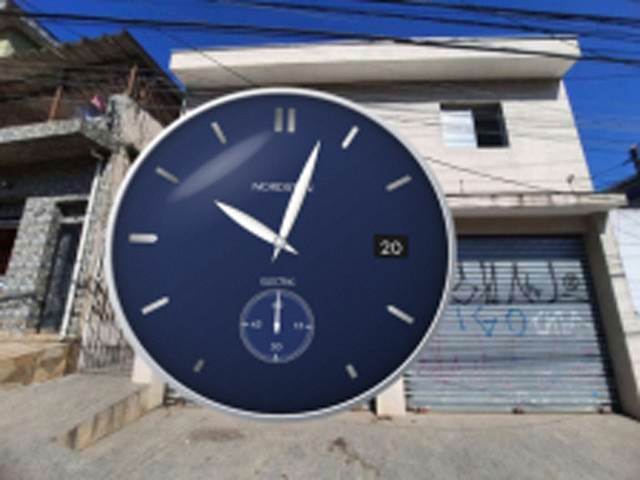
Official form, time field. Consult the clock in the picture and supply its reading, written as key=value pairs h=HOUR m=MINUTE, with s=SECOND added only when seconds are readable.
h=10 m=3
